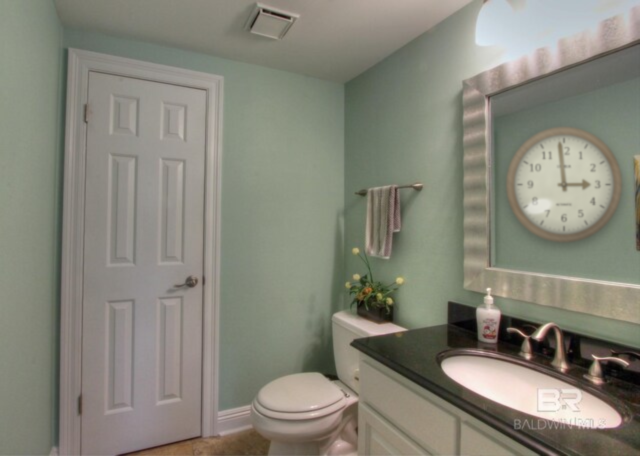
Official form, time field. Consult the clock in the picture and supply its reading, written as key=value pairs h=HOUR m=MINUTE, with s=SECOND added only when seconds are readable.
h=2 m=59
